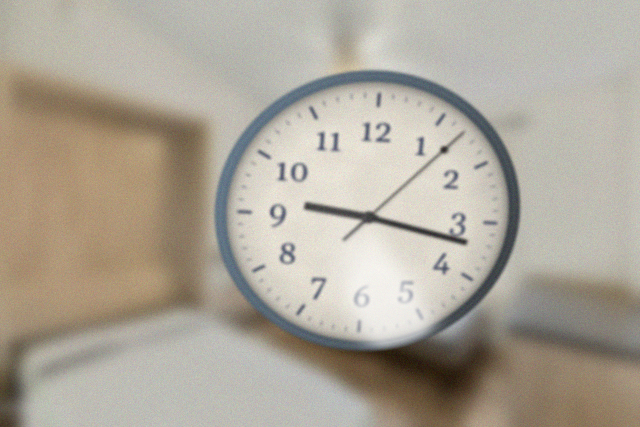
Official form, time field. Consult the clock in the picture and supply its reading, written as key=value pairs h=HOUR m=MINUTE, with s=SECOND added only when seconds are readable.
h=9 m=17 s=7
